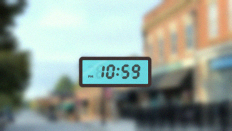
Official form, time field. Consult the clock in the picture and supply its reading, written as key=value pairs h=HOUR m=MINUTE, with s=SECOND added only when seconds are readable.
h=10 m=59
